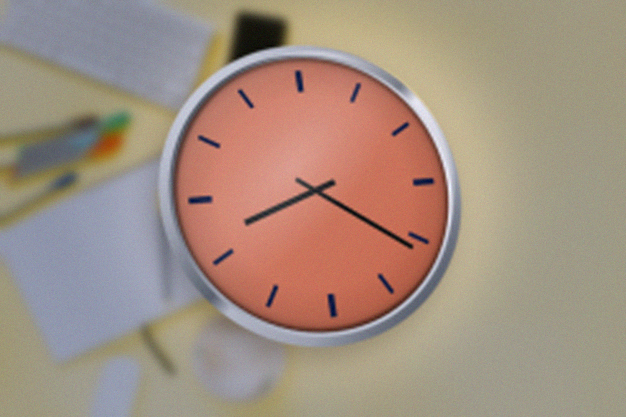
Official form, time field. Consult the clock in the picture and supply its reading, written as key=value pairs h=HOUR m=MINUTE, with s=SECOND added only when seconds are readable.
h=8 m=21
